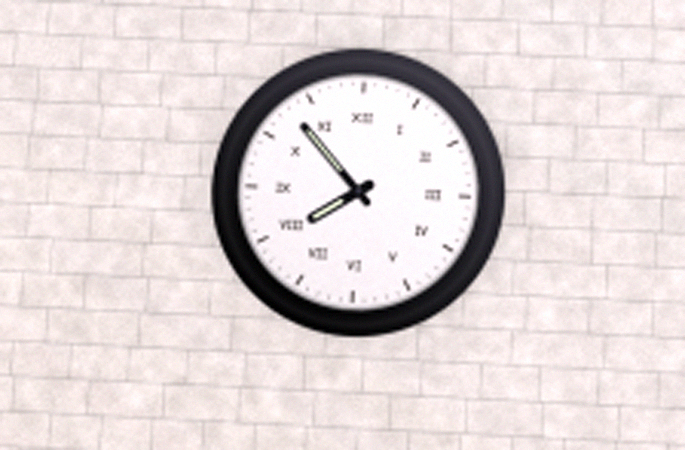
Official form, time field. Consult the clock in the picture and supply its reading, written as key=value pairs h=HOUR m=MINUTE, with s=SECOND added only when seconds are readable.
h=7 m=53
